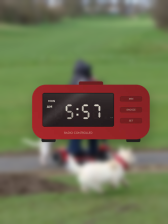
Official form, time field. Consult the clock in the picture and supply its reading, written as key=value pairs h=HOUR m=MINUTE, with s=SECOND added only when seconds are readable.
h=5 m=57
